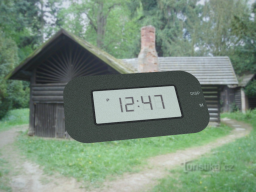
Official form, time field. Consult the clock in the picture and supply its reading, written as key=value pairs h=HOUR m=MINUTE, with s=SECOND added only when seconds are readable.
h=12 m=47
